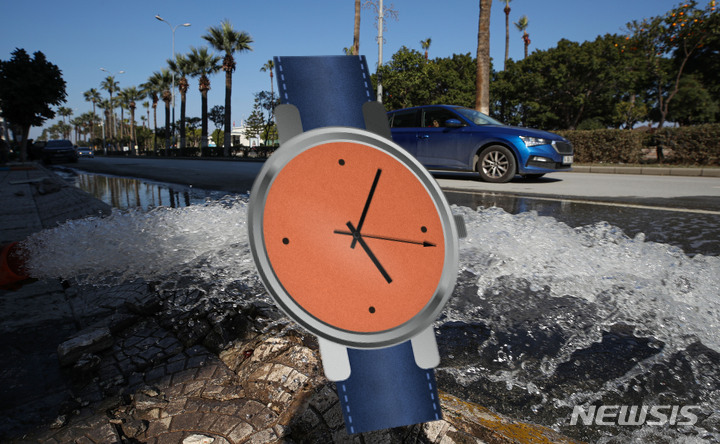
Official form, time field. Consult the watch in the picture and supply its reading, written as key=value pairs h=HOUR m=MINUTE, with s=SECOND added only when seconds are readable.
h=5 m=5 s=17
